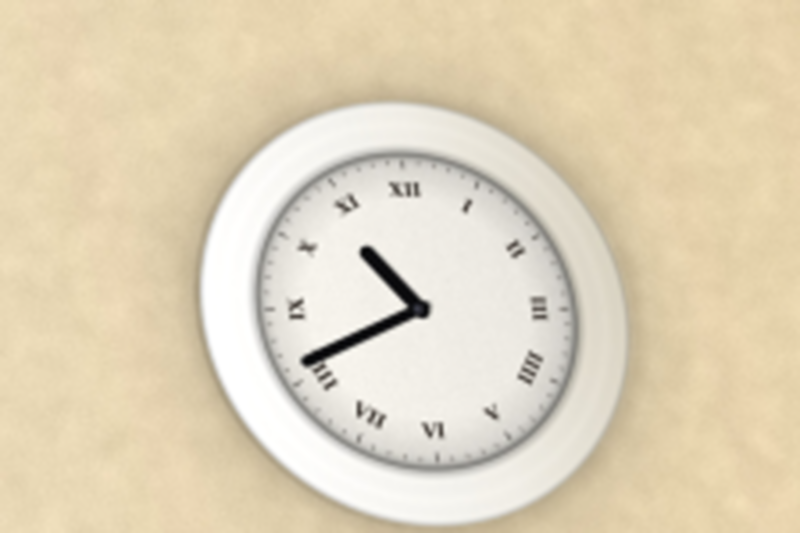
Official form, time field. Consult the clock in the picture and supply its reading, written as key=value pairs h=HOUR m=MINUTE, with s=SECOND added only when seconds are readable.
h=10 m=41
